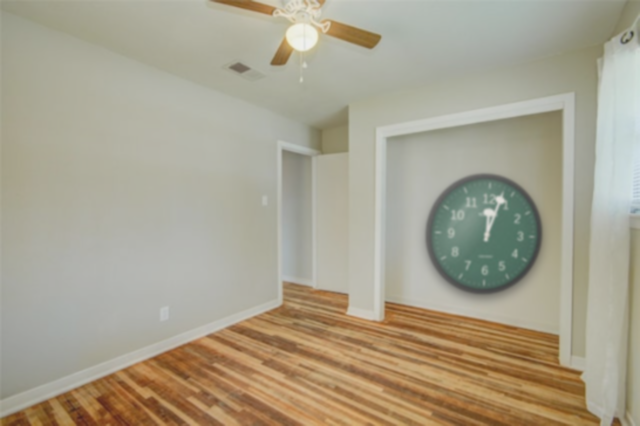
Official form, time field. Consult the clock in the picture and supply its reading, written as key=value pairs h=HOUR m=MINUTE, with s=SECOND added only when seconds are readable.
h=12 m=3
